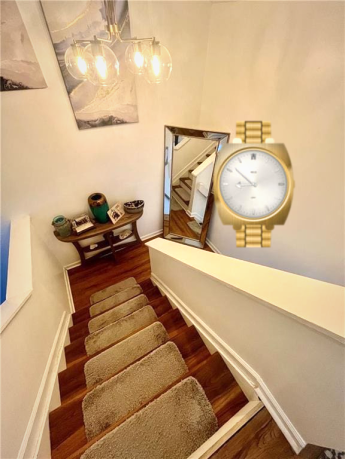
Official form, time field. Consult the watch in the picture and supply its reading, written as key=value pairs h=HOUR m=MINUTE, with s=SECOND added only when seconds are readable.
h=8 m=52
